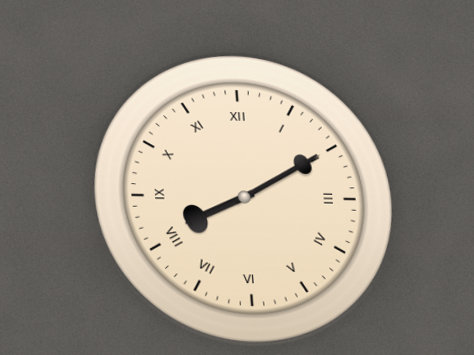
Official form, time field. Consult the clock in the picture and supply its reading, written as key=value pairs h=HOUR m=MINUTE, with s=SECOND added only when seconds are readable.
h=8 m=10
